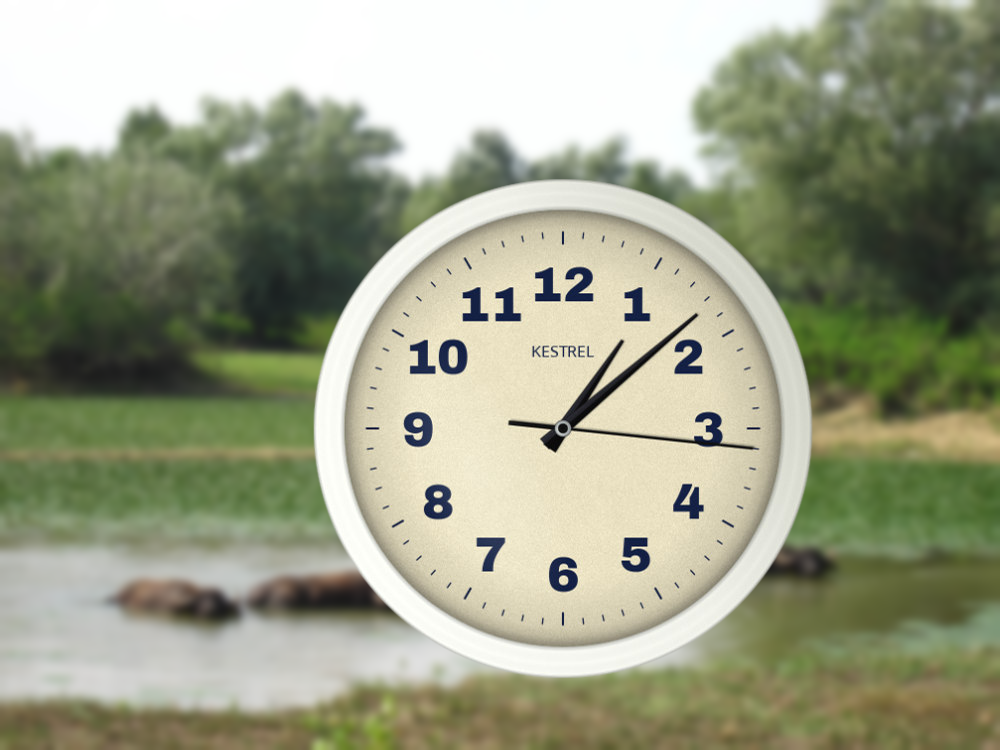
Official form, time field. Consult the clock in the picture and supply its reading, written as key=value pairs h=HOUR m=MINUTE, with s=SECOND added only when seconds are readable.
h=1 m=8 s=16
